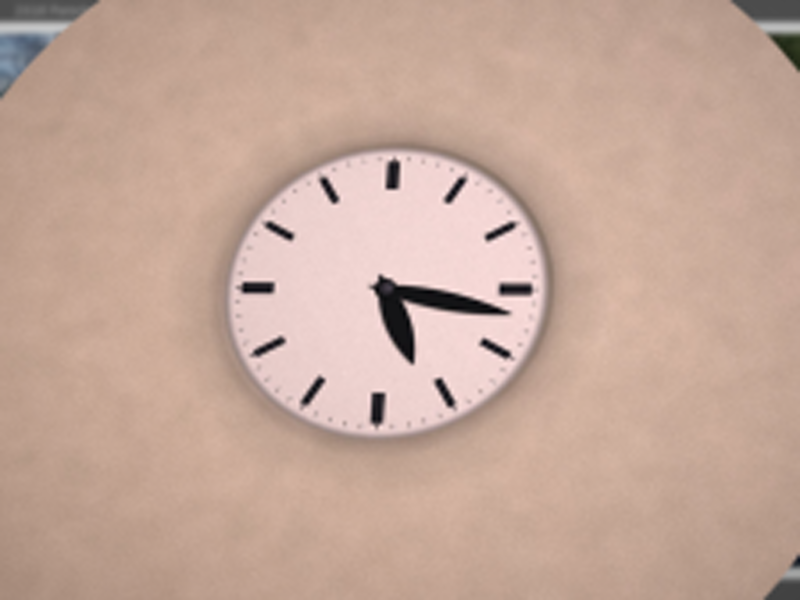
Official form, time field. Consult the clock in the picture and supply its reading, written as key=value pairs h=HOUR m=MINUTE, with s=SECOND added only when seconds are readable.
h=5 m=17
